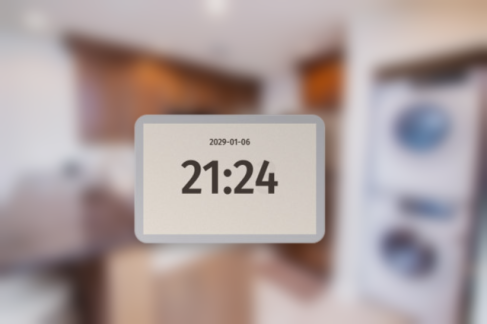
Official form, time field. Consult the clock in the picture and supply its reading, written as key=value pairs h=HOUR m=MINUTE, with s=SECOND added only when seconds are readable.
h=21 m=24
